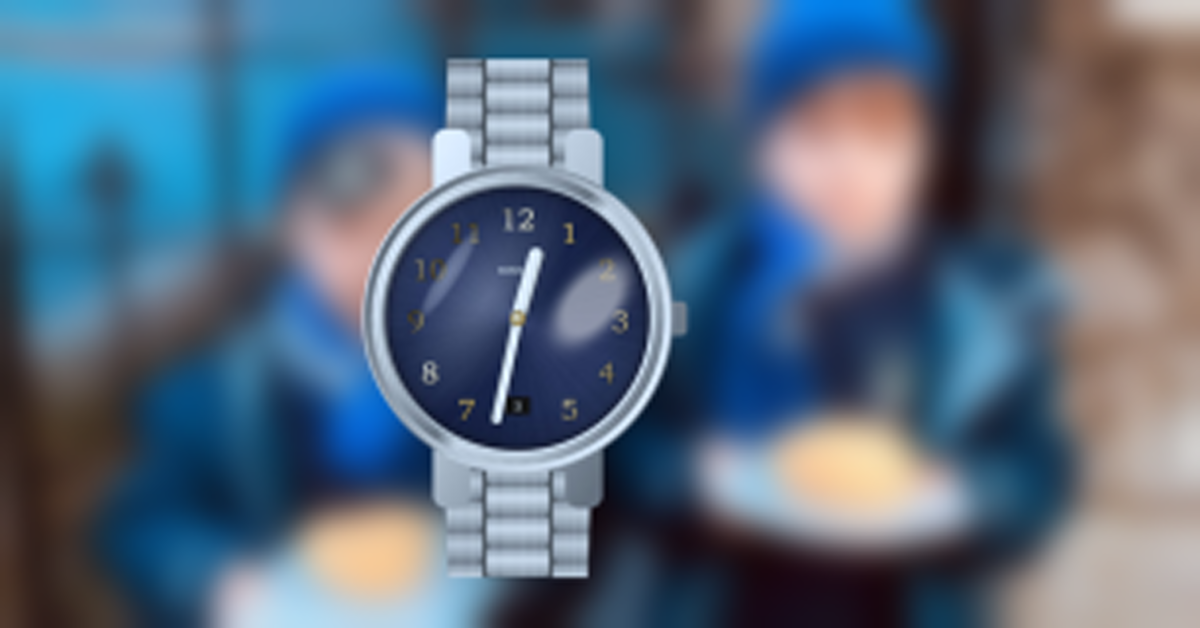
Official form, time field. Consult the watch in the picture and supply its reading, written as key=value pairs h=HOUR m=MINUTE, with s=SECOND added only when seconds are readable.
h=12 m=32
